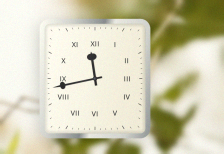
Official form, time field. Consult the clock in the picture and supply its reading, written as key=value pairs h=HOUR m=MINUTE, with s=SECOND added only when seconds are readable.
h=11 m=43
